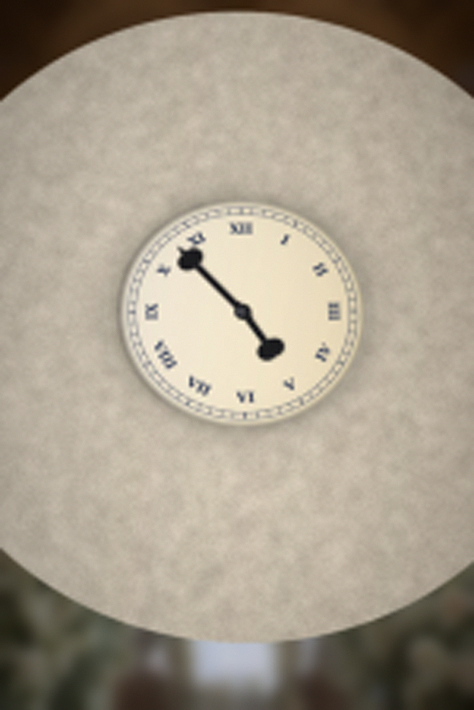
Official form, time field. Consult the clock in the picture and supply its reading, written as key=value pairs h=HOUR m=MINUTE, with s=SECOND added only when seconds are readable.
h=4 m=53
